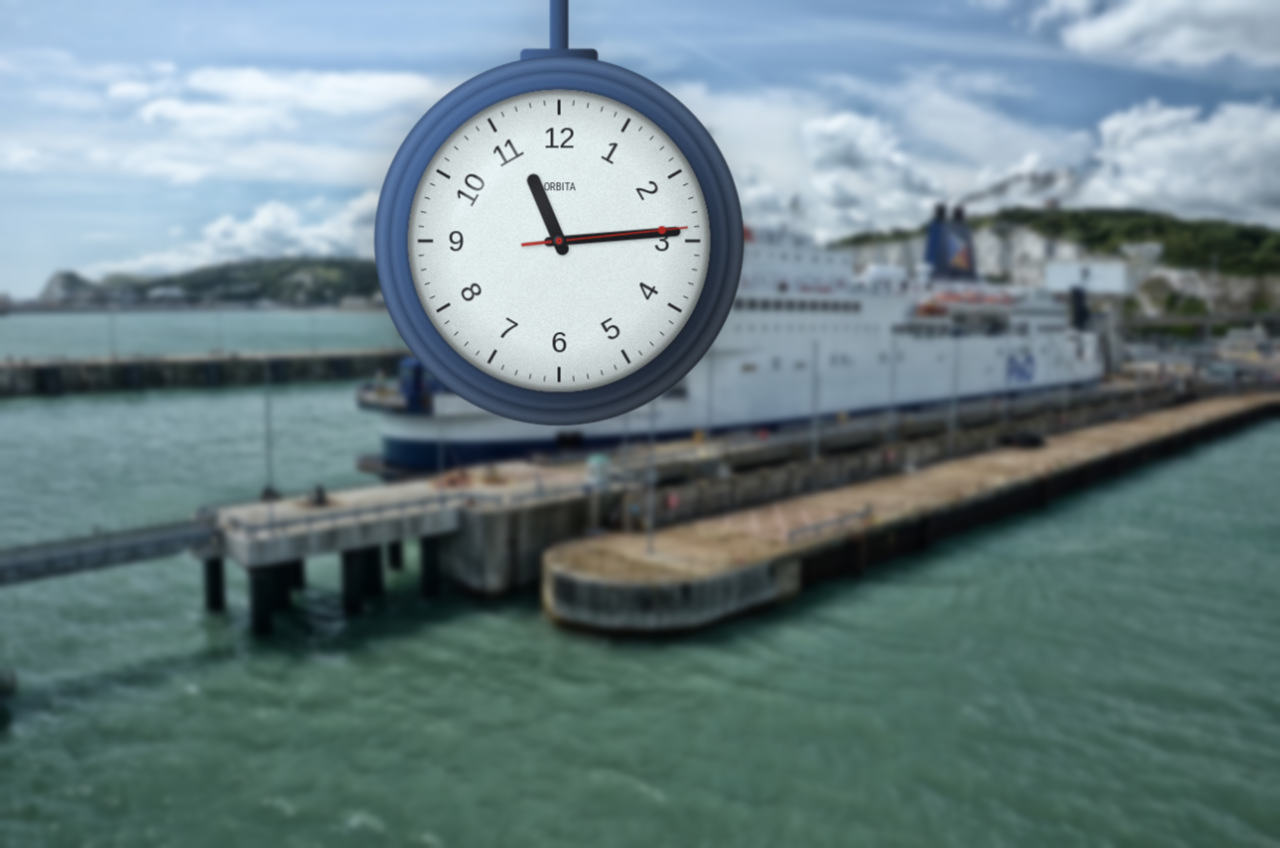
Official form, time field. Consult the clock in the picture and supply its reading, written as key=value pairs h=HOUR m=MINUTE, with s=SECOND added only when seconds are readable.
h=11 m=14 s=14
